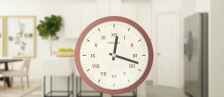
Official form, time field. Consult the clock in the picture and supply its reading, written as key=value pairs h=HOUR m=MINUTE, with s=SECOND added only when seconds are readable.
h=12 m=18
